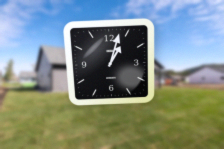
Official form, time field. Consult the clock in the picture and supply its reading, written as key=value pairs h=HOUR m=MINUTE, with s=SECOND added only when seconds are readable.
h=1 m=3
